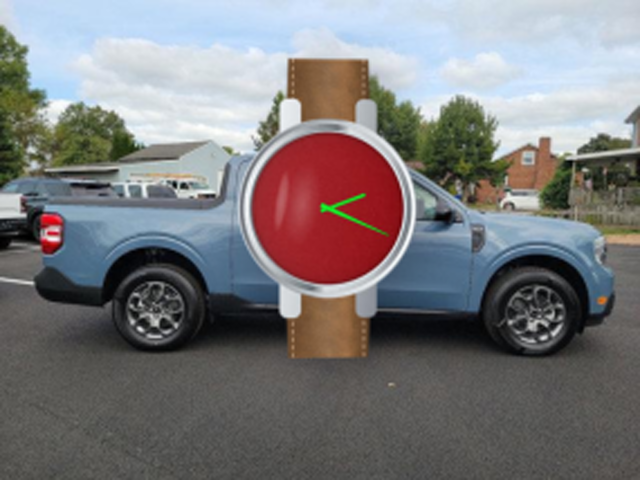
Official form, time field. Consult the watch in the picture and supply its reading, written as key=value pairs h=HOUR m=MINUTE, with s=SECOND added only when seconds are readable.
h=2 m=19
